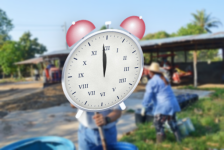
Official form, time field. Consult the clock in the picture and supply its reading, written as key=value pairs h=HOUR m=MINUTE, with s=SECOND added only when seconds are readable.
h=11 m=59
